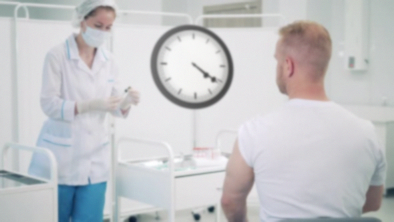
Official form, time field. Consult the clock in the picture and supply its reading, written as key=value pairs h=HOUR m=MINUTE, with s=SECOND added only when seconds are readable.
h=4 m=21
